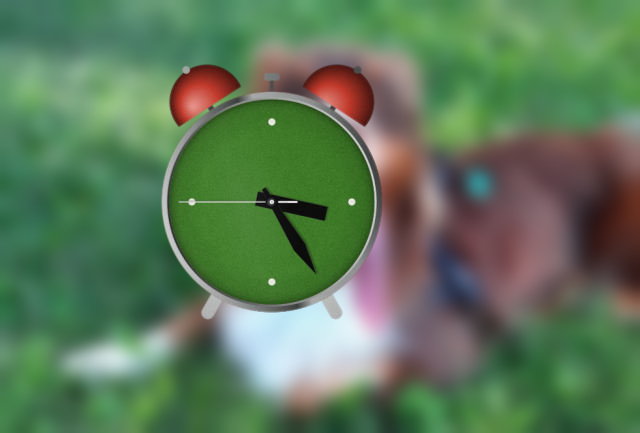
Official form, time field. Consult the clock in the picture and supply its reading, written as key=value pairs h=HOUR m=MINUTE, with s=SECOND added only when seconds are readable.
h=3 m=24 s=45
